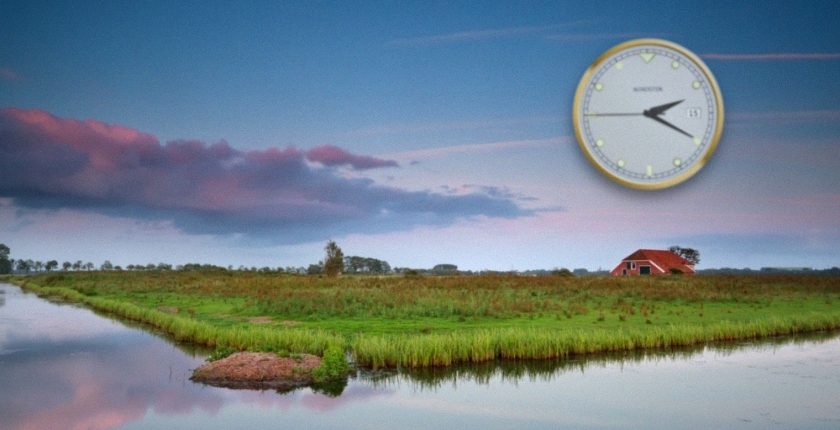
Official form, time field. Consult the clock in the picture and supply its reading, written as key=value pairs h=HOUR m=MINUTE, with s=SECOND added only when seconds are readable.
h=2 m=19 s=45
